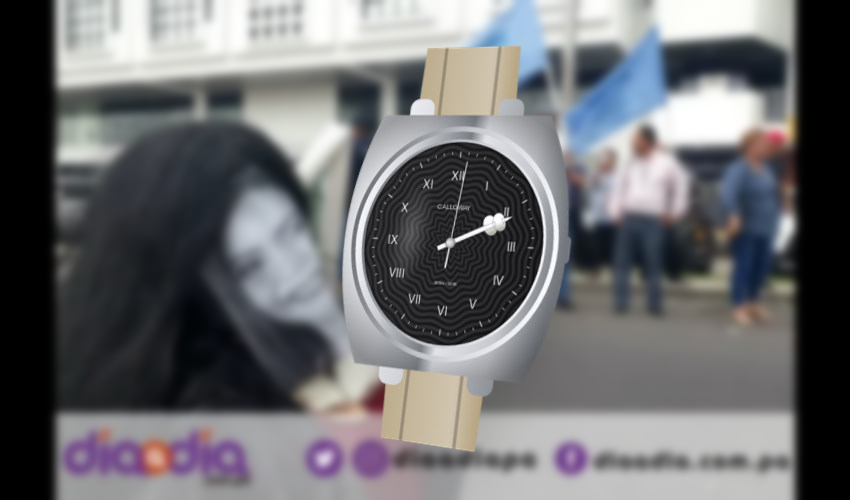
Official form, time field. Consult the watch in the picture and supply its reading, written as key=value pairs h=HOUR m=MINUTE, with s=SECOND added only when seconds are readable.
h=2 m=11 s=1
